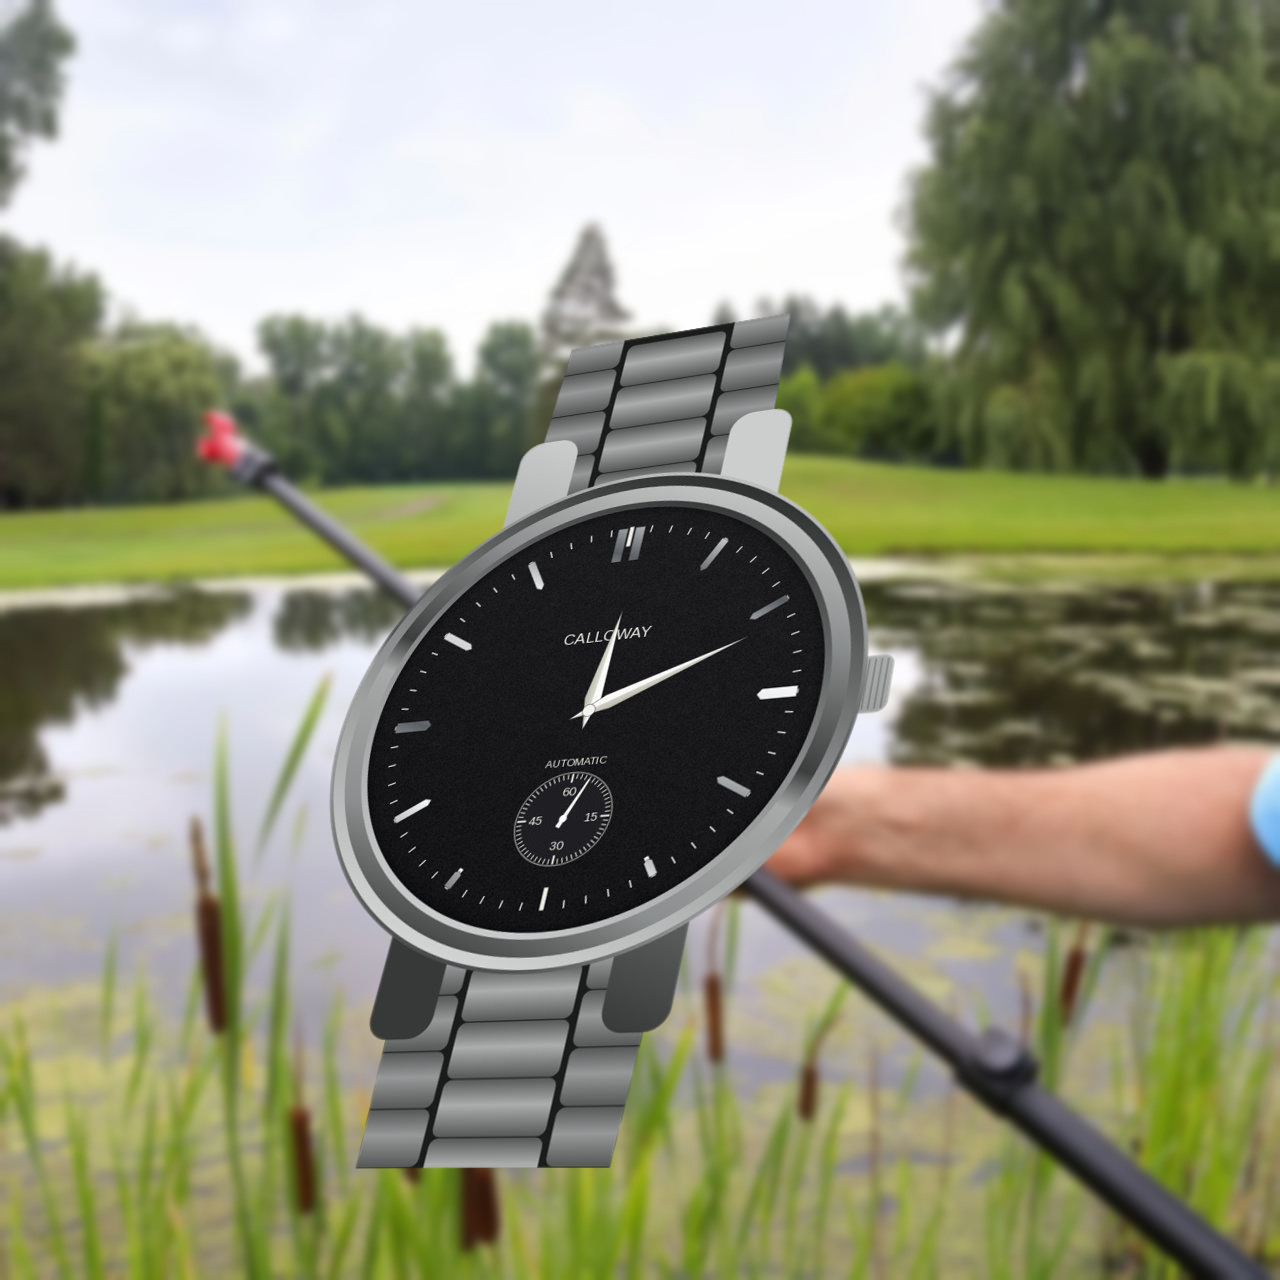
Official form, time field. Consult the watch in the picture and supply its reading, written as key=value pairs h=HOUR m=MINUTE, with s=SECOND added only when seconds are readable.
h=12 m=11 s=4
